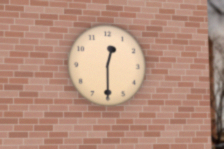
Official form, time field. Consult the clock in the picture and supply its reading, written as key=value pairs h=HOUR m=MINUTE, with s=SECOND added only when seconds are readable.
h=12 m=30
